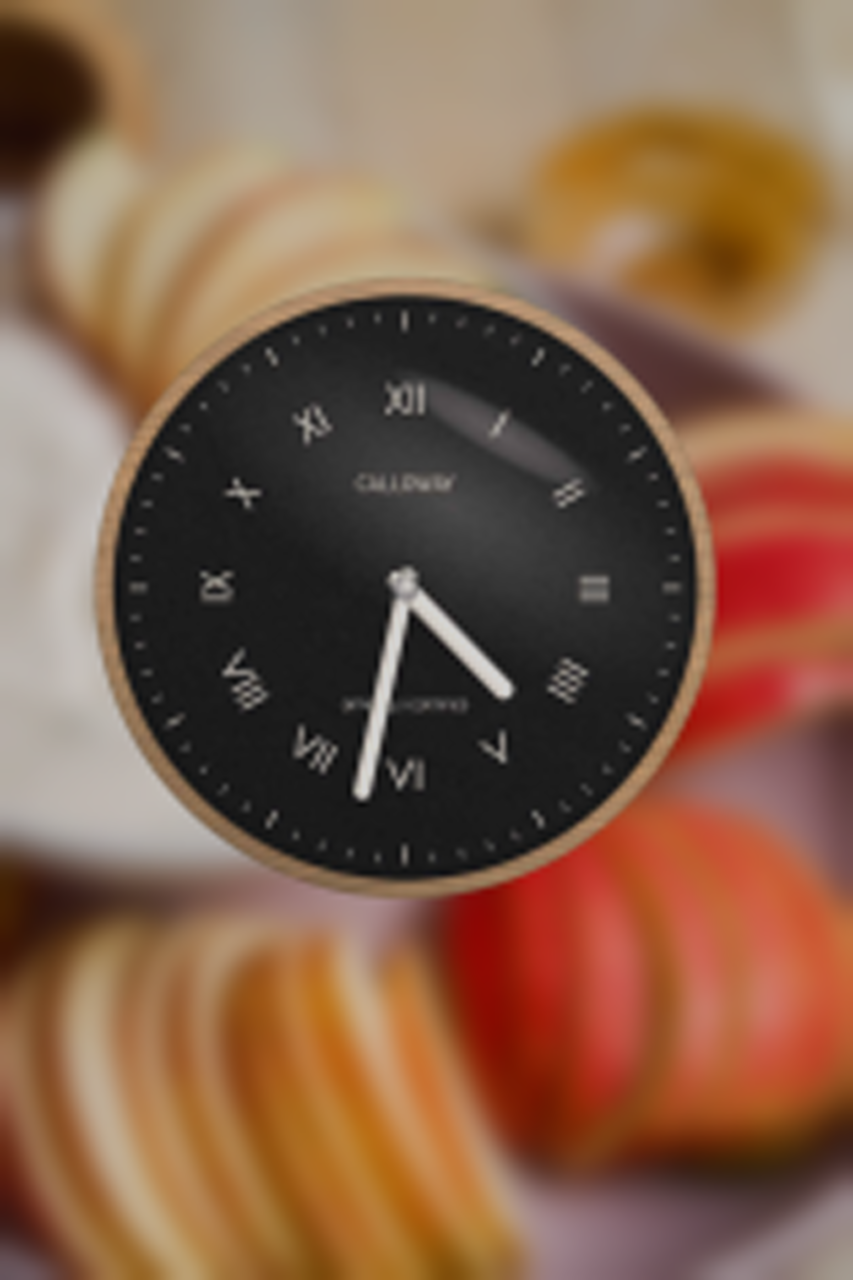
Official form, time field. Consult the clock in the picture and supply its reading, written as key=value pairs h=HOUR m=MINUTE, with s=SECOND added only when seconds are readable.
h=4 m=32
